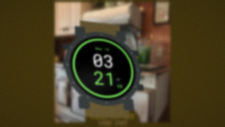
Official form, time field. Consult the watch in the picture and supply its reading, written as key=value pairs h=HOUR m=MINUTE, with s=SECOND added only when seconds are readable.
h=3 m=21
